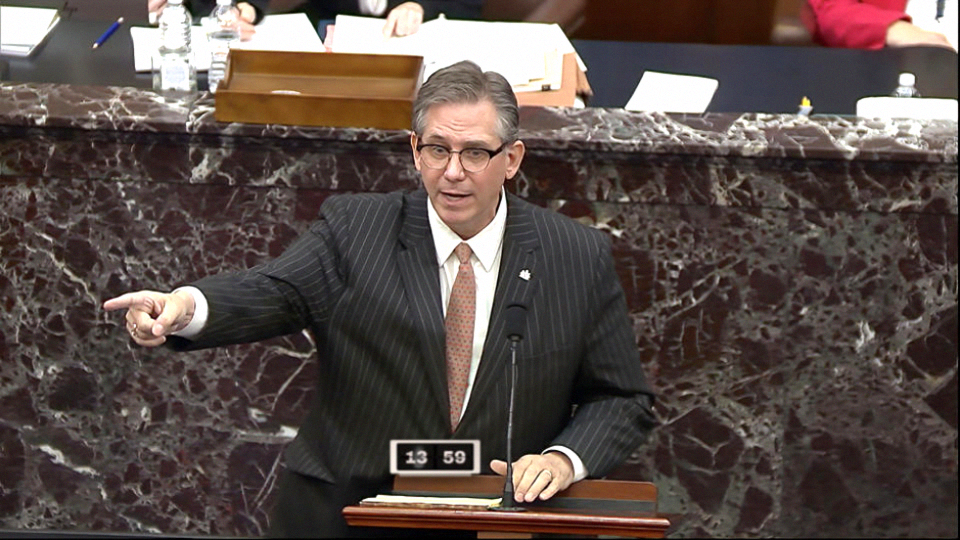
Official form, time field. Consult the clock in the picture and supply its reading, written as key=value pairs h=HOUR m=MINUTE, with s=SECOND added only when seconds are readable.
h=13 m=59
